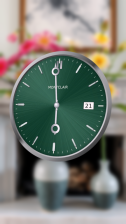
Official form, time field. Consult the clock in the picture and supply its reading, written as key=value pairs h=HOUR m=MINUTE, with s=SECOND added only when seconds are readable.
h=5 m=59
